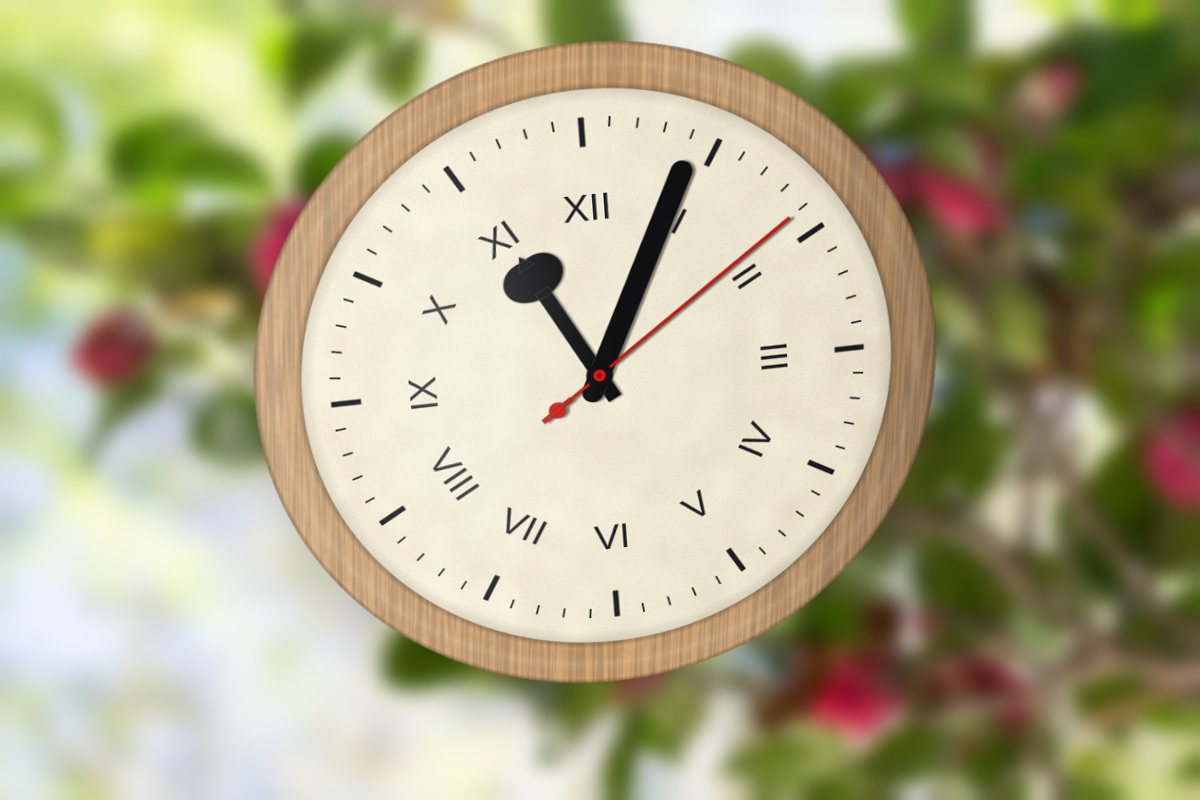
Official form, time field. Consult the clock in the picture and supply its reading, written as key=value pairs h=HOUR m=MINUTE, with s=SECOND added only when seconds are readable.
h=11 m=4 s=9
